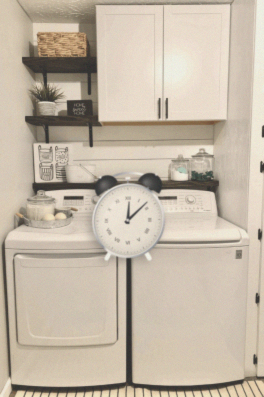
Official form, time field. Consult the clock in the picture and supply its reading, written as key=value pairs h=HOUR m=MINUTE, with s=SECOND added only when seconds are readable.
h=12 m=8
